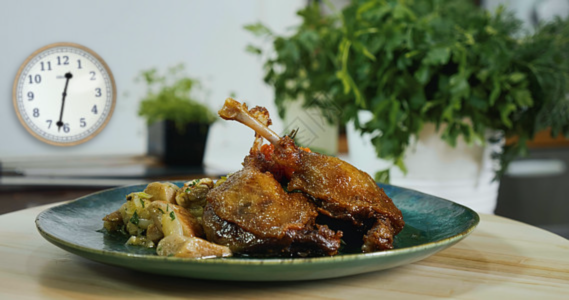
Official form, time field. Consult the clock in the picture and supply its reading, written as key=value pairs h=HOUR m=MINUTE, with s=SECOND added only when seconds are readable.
h=12 m=32
